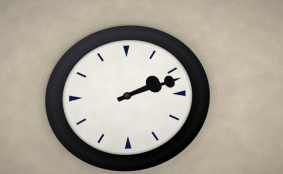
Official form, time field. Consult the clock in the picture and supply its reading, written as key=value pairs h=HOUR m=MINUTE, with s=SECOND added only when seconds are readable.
h=2 m=12
